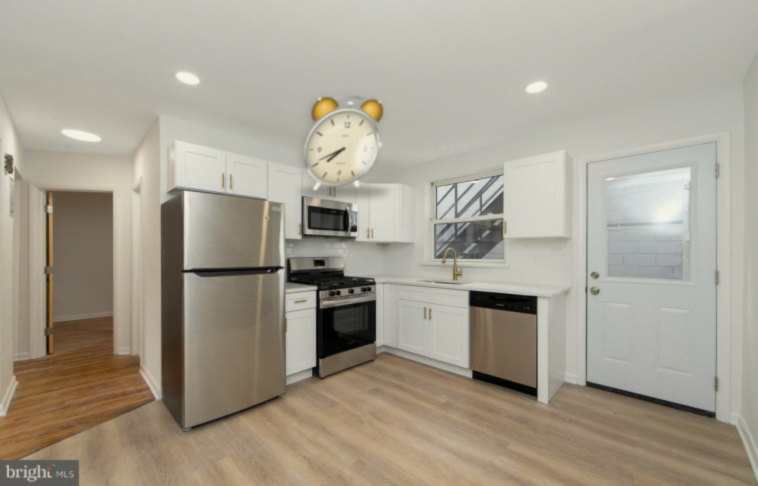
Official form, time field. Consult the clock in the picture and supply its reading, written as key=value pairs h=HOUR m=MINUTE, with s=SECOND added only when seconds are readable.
h=7 m=41
